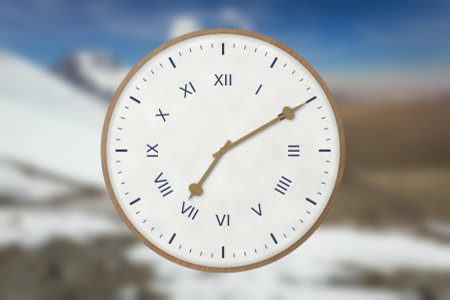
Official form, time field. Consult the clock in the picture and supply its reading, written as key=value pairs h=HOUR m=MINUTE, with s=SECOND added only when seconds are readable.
h=7 m=10
